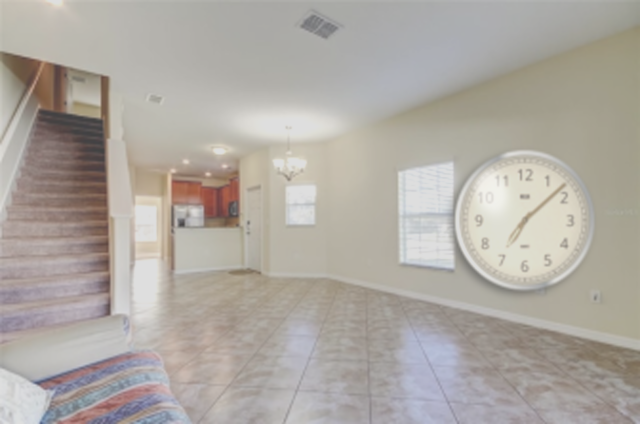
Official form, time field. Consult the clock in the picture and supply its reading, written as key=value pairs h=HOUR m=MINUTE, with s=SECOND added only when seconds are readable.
h=7 m=8
